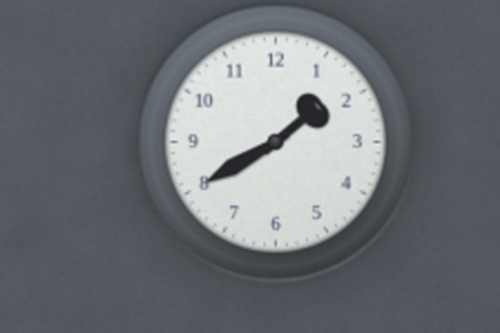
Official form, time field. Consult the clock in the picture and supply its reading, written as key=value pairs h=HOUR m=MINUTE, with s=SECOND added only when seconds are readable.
h=1 m=40
